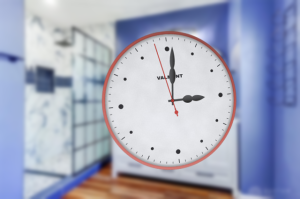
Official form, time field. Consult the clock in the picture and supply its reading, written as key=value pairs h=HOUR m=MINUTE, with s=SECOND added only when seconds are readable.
h=3 m=0 s=58
